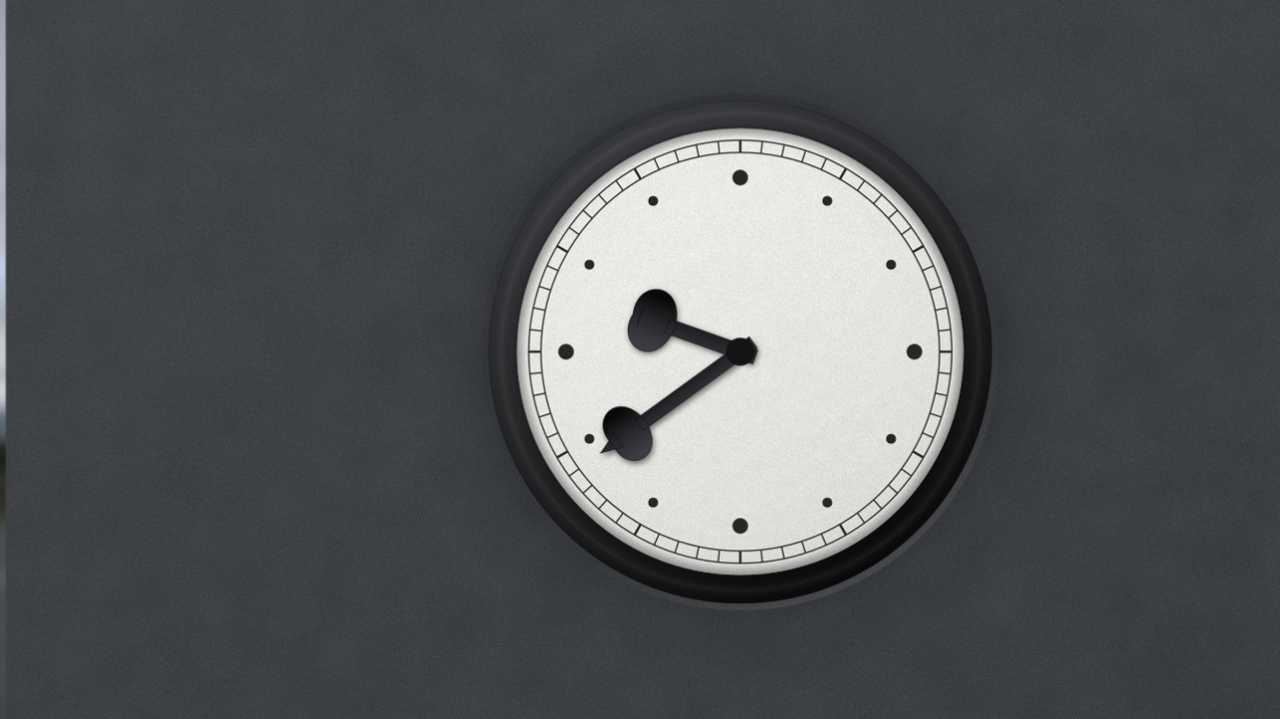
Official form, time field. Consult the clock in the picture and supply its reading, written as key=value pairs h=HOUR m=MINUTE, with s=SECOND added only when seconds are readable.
h=9 m=39
